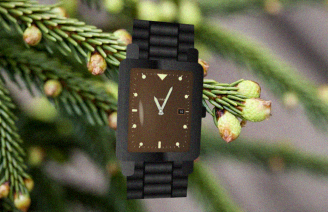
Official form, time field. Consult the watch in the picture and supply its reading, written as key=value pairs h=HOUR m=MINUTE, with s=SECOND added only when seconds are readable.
h=11 m=4
